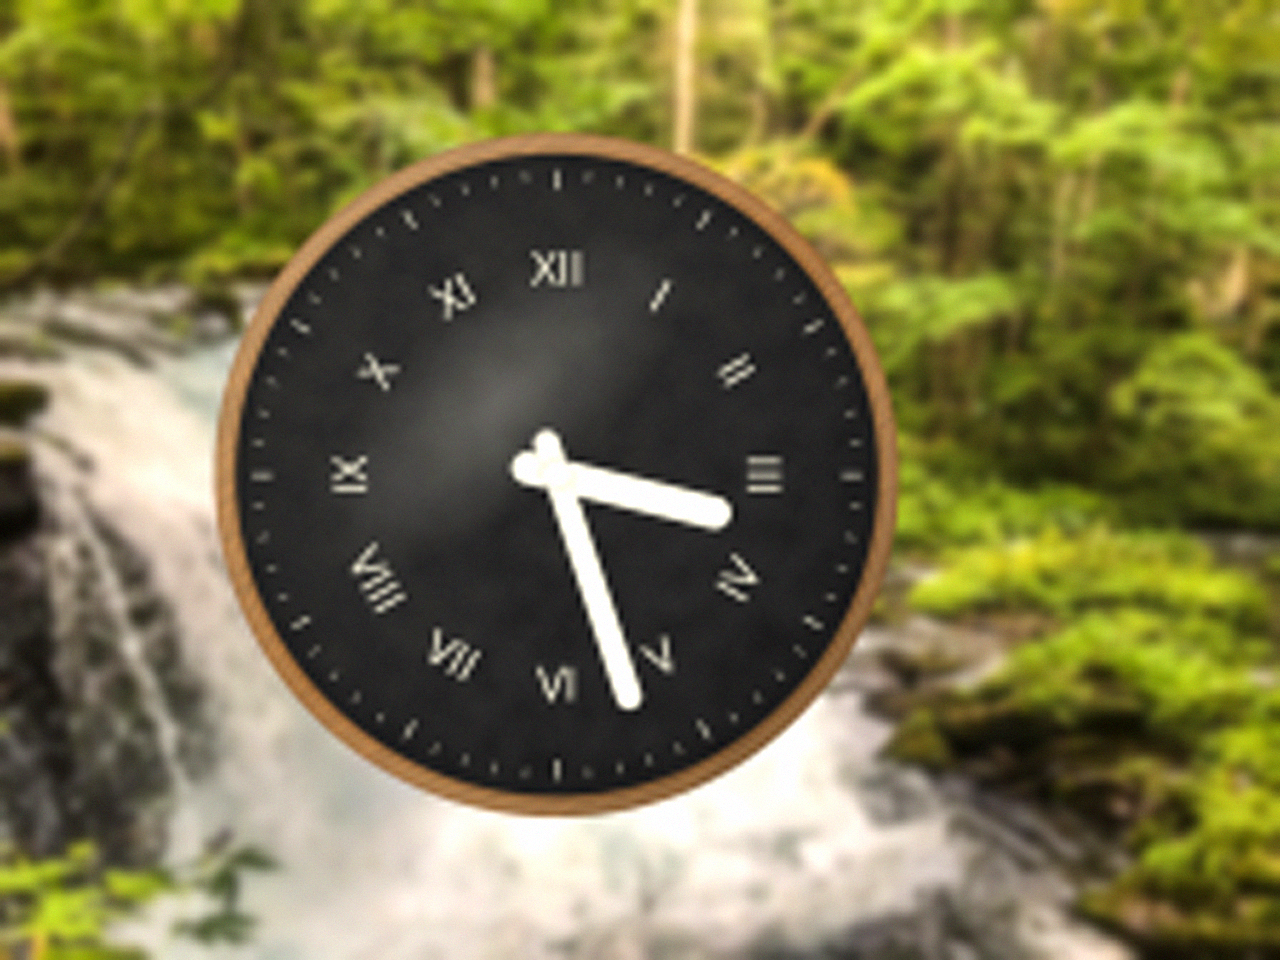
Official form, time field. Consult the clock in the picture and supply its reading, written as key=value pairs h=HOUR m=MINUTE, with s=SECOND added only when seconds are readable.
h=3 m=27
